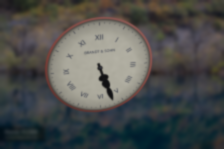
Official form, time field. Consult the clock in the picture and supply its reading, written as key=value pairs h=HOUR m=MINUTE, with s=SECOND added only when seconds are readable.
h=5 m=27
